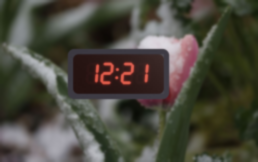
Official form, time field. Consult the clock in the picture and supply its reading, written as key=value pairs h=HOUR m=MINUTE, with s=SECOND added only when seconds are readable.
h=12 m=21
